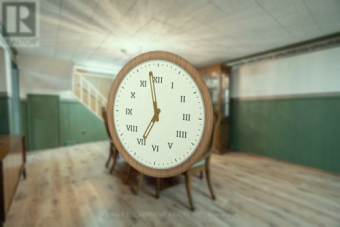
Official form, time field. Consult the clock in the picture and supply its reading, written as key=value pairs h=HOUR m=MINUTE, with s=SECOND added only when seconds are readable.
h=6 m=58
